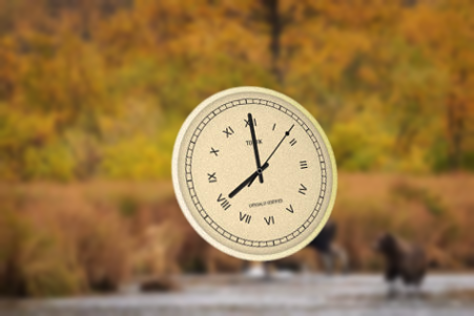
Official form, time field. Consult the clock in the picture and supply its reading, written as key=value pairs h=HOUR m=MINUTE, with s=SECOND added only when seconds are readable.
h=8 m=0 s=8
